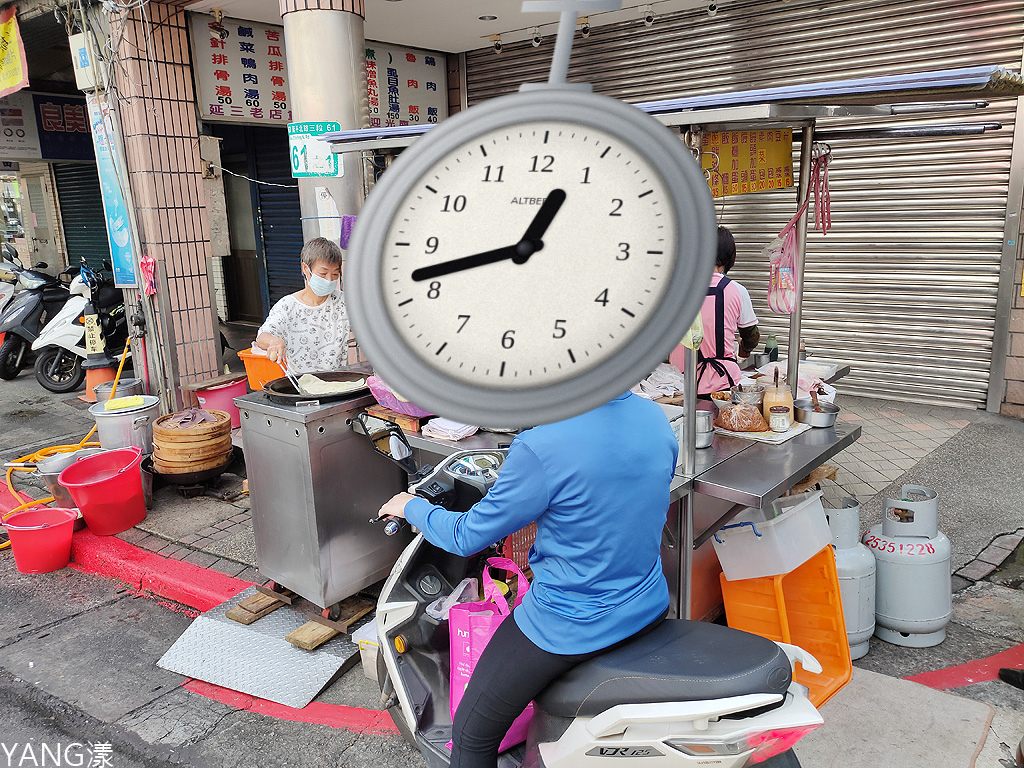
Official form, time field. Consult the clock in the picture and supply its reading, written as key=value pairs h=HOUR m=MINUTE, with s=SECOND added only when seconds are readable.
h=12 m=42
